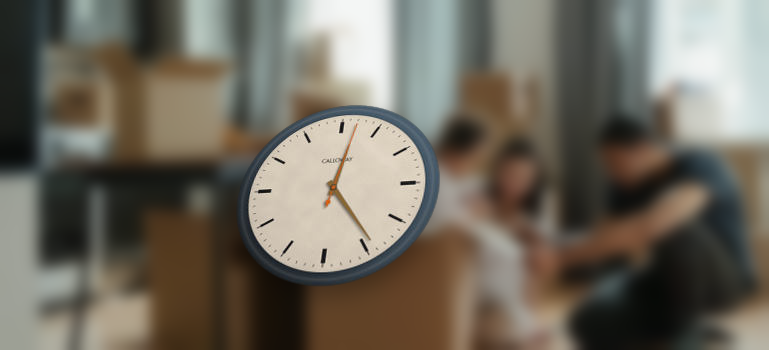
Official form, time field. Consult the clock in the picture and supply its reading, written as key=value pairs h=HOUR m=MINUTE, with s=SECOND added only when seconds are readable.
h=12 m=24 s=2
